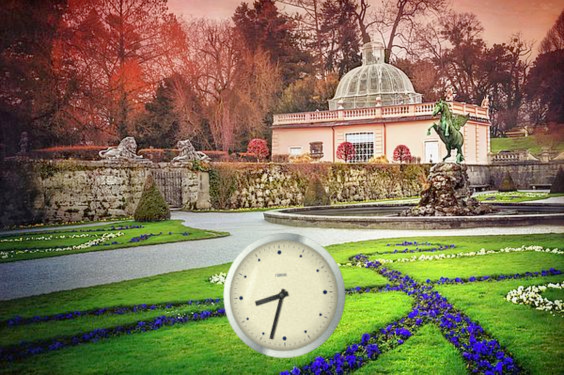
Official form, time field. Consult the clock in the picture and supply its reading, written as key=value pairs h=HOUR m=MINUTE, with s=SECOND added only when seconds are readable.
h=8 m=33
